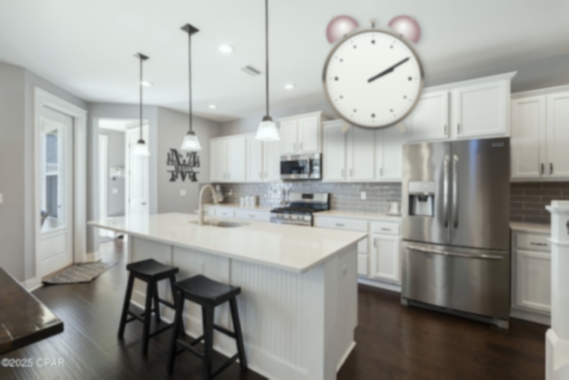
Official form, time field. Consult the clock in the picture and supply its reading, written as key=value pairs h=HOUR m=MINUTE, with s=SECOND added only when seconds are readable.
h=2 m=10
